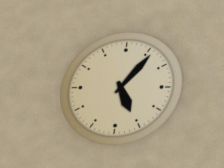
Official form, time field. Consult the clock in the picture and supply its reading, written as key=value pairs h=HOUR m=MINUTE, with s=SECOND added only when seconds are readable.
h=5 m=6
